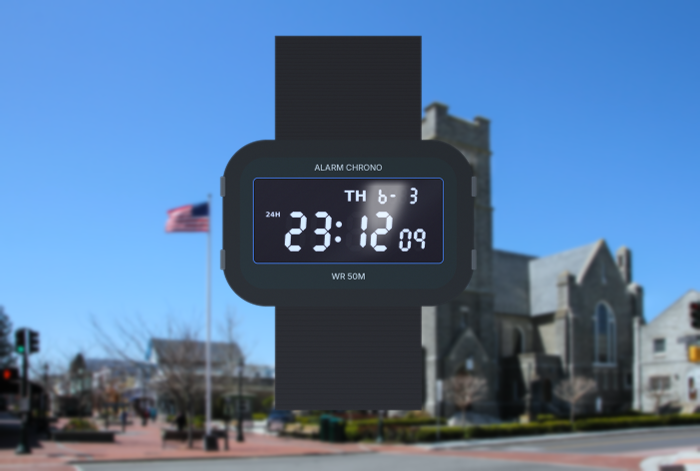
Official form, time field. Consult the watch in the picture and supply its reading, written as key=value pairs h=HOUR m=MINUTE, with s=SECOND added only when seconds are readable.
h=23 m=12 s=9
